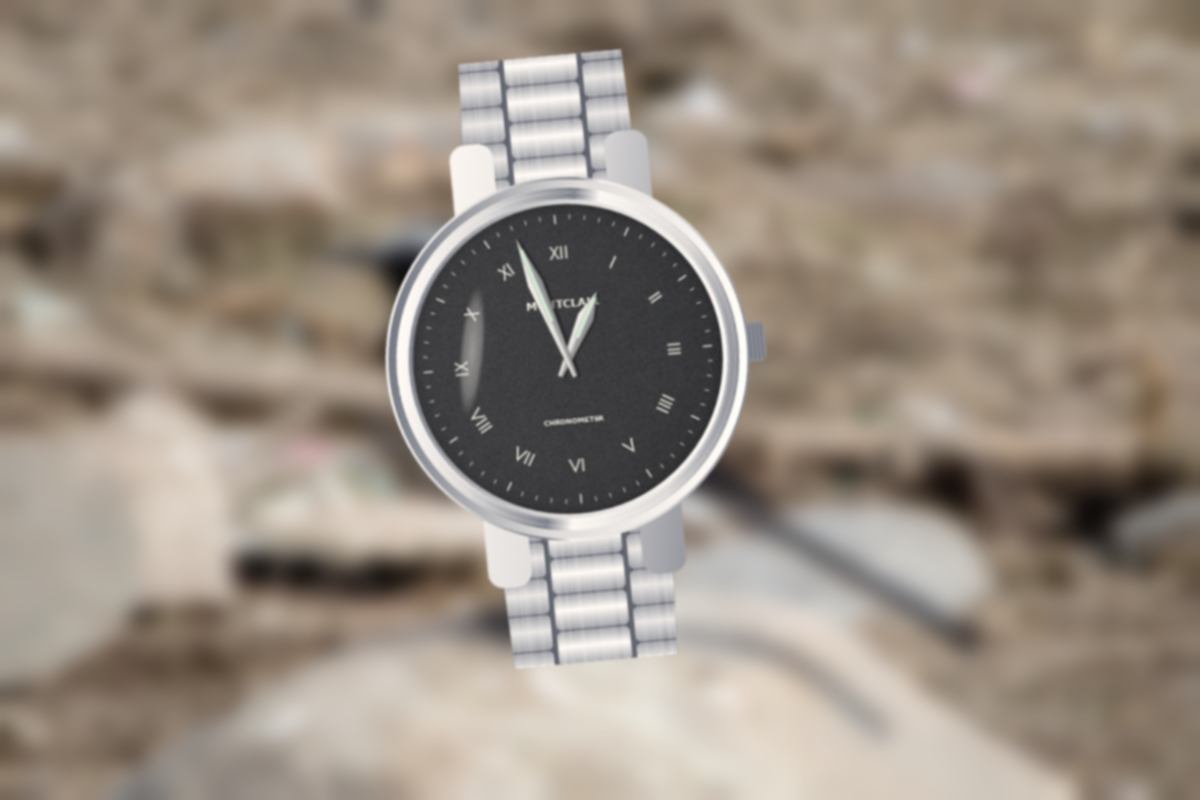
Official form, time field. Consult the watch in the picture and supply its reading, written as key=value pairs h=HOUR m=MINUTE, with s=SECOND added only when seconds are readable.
h=12 m=57
